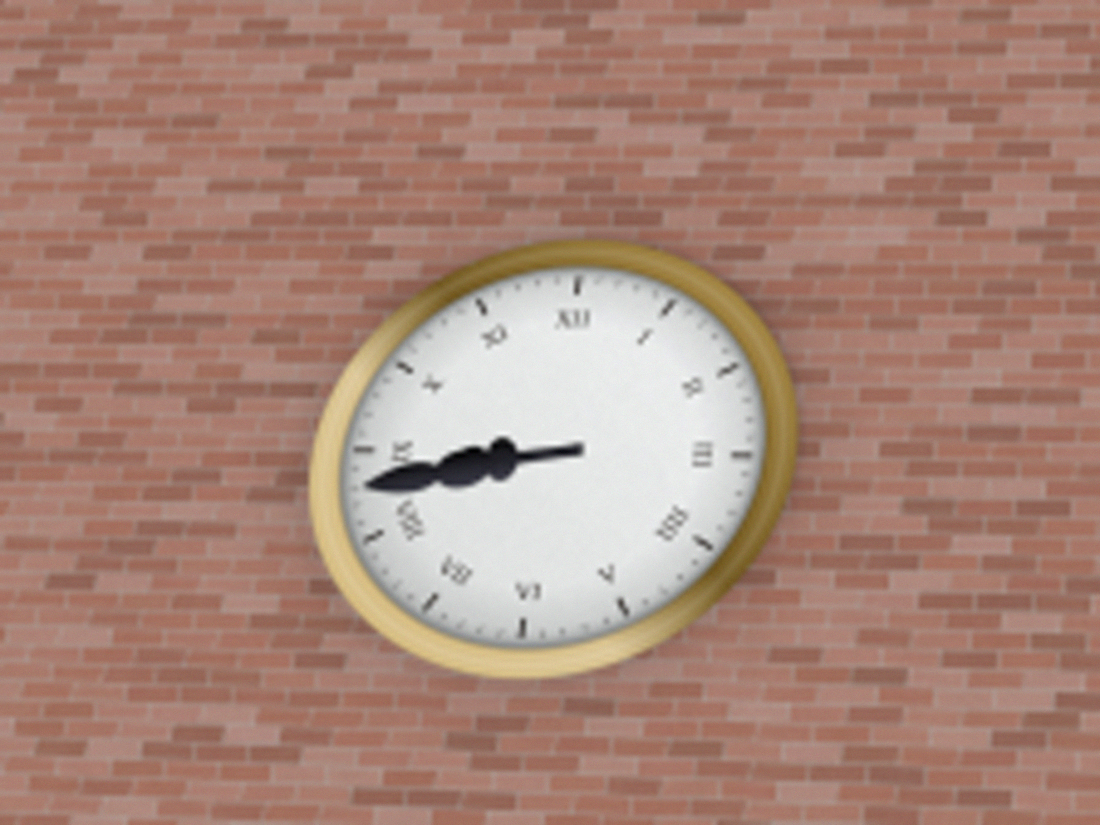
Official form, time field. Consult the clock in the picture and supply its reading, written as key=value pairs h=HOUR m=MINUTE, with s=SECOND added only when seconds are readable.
h=8 m=43
